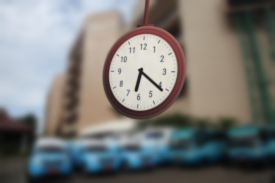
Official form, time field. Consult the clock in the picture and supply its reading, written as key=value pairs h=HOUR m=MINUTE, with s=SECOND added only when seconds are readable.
h=6 m=21
